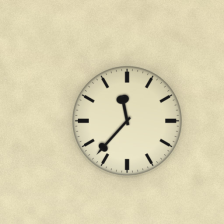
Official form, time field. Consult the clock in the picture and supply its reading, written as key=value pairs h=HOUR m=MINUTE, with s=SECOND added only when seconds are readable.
h=11 m=37
